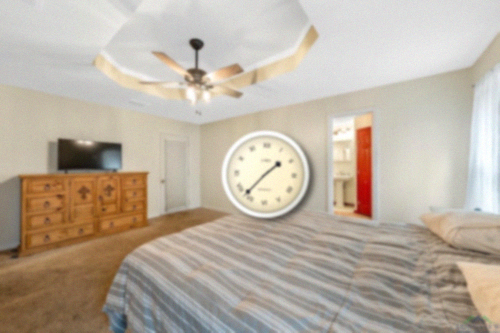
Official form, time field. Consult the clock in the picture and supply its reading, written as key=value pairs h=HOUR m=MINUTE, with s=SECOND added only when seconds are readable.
h=1 m=37
